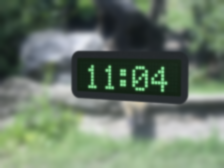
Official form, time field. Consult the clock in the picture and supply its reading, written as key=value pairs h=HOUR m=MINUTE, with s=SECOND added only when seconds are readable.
h=11 m=4
